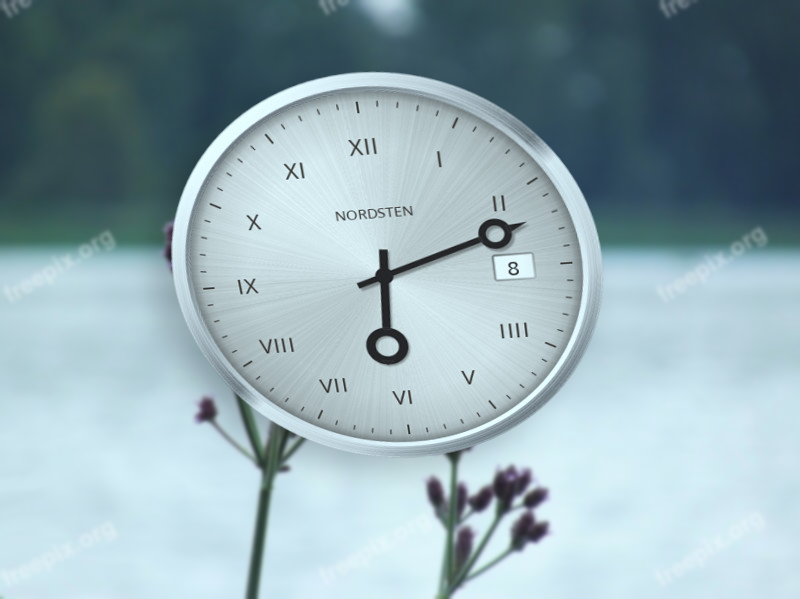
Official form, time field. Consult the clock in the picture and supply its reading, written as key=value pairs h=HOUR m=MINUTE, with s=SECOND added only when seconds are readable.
h=6 m=12
